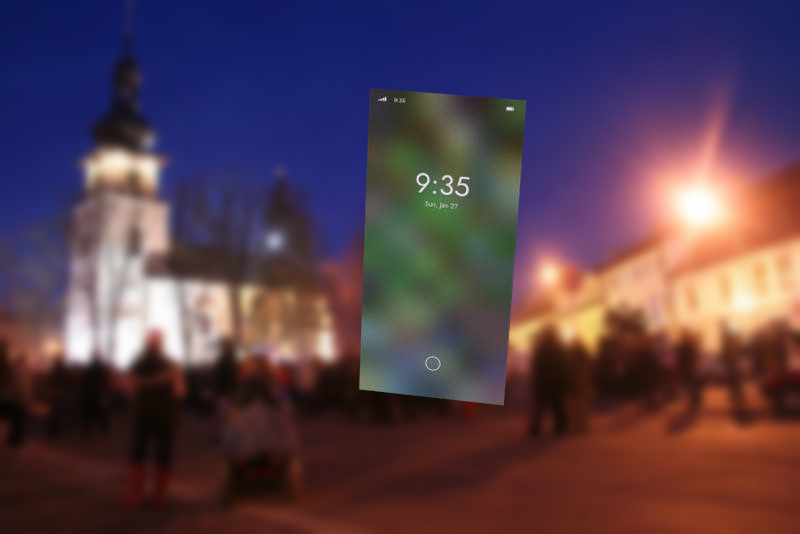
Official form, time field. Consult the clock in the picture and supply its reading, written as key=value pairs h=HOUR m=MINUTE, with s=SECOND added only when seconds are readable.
h=9 m=35
